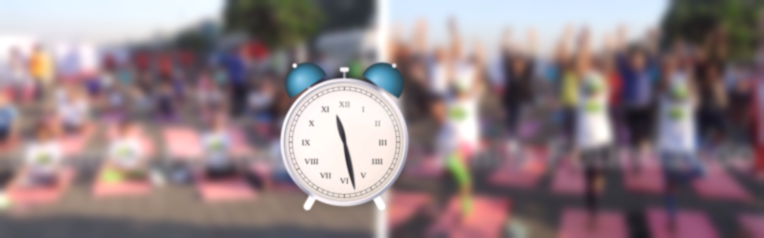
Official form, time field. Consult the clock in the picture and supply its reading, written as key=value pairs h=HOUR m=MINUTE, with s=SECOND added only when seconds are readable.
h=11 m=28
